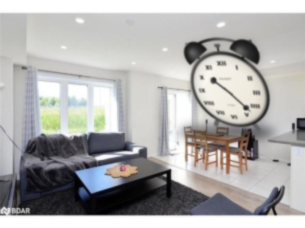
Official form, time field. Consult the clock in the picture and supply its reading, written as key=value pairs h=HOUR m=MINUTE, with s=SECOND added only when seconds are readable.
h=10 m=23
